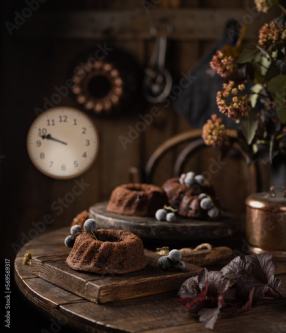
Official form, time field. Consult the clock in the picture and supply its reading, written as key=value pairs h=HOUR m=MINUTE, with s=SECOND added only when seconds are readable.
h=9 m=48
